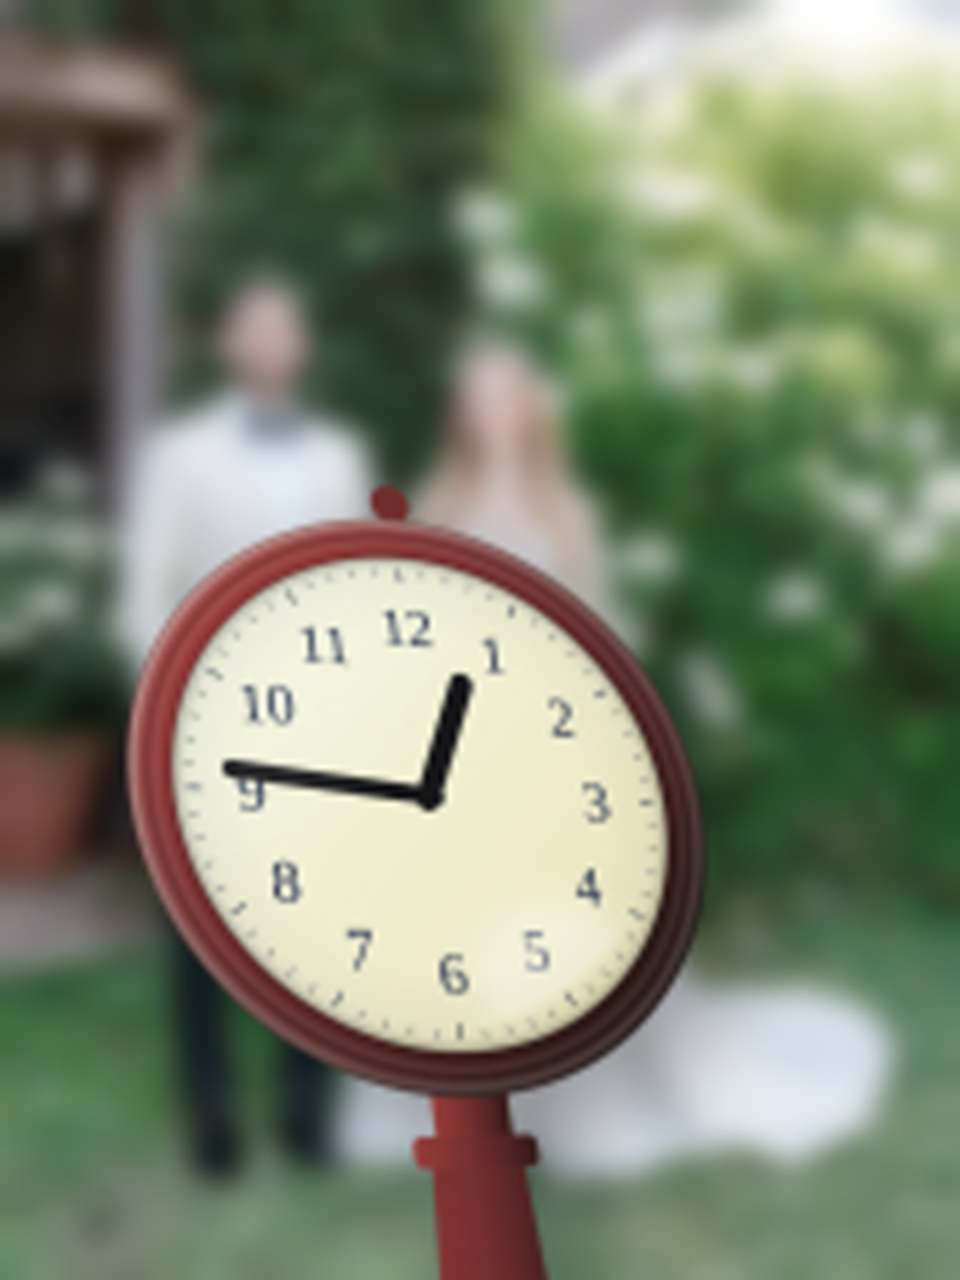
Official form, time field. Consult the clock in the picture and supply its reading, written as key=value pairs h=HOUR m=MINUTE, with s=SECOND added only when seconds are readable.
h=12 m=46
